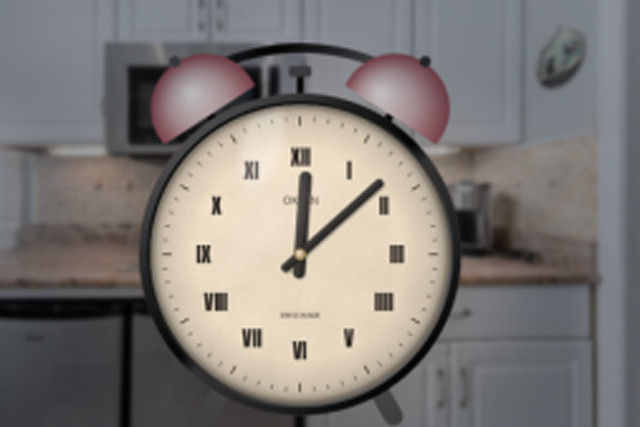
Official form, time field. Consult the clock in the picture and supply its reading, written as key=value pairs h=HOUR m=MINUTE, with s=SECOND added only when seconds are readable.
h=12 m=8
